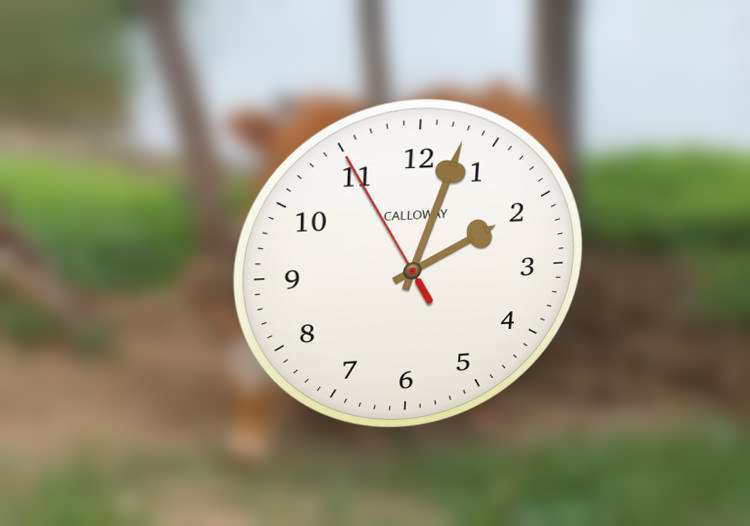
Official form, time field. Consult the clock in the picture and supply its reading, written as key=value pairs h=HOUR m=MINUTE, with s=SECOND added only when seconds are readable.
h=2 m=2 s=55
